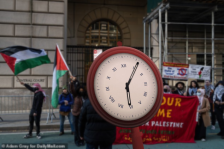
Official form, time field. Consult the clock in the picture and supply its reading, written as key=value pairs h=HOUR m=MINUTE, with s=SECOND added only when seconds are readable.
h=6 m=6
